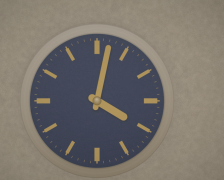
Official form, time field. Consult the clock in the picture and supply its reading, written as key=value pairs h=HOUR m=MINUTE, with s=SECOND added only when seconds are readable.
h=4 m=2
